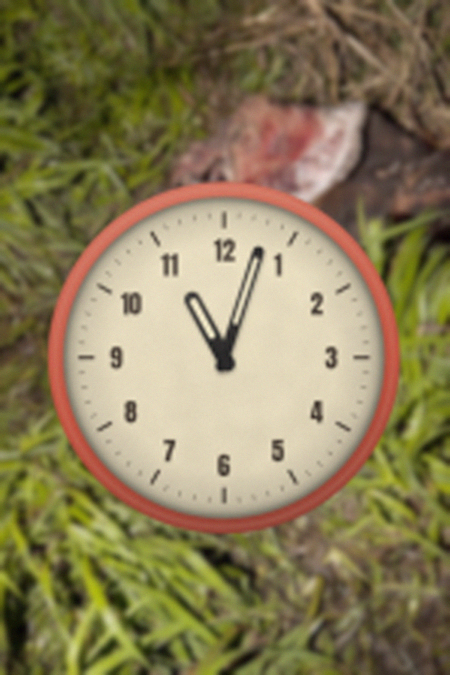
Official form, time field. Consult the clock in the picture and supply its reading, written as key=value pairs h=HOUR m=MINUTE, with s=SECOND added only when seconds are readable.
h=11 m=3
